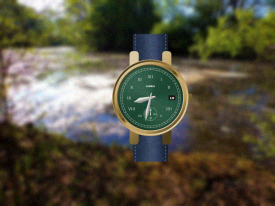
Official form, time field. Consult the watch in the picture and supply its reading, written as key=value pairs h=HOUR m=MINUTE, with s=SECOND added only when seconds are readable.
h=8 m=32
